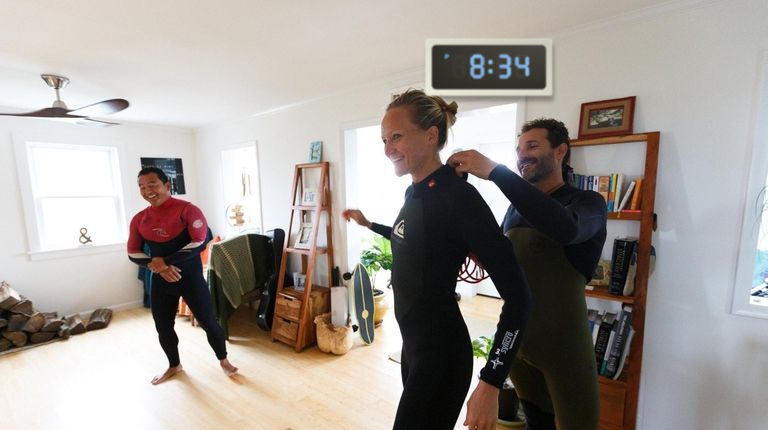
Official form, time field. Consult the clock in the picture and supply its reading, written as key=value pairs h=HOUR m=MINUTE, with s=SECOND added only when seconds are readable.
h=8 m=34
